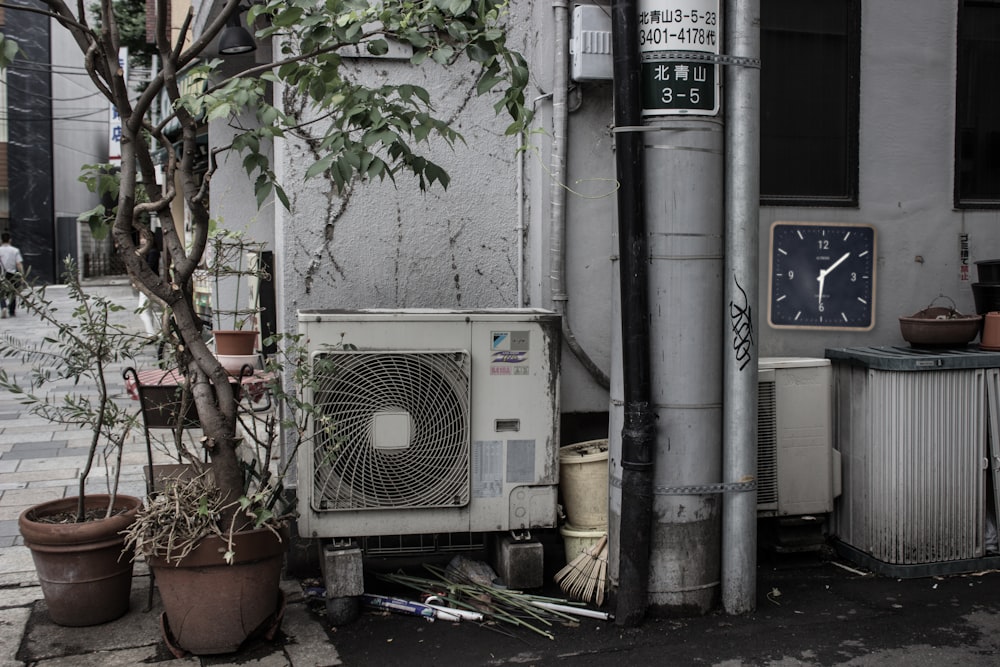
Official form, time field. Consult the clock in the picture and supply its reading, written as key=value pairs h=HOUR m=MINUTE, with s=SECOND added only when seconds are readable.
h=6 m=8
